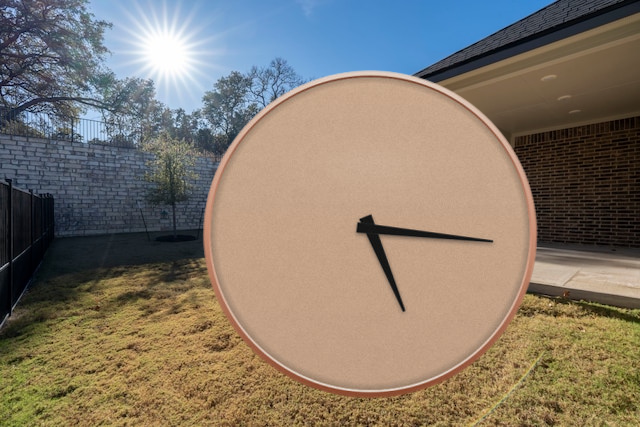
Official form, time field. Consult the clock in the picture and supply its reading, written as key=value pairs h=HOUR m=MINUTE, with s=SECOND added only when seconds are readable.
h=5 m=16
